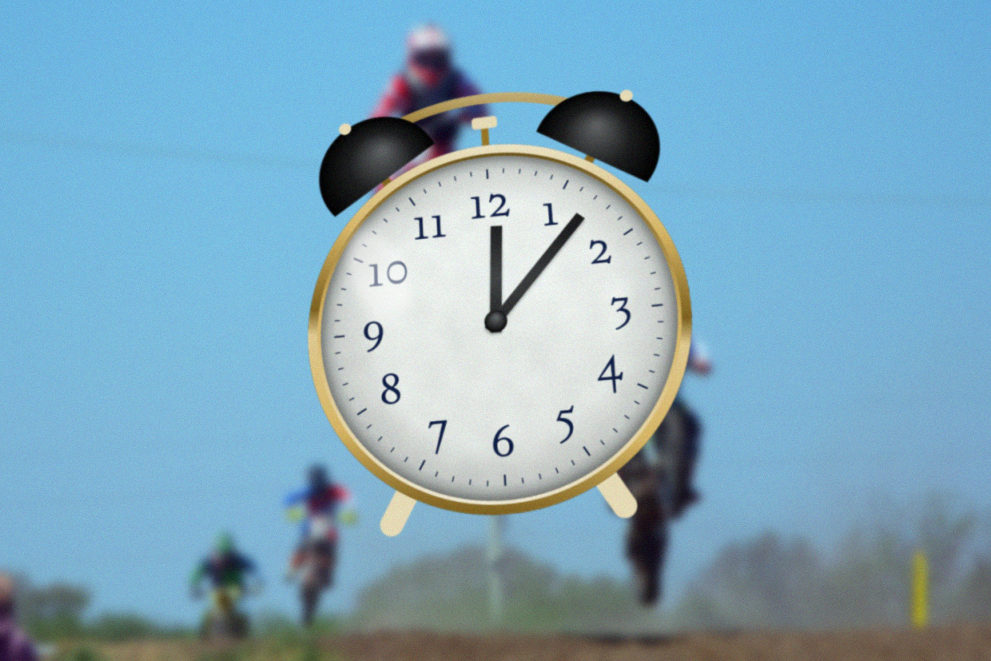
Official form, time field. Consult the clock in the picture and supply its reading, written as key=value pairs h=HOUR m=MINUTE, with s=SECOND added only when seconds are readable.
h=12 m=7
